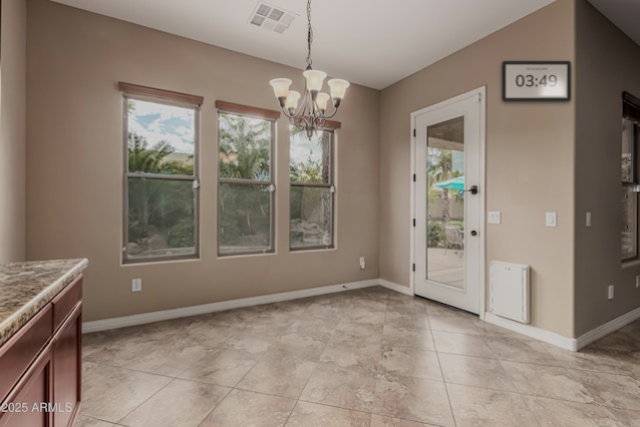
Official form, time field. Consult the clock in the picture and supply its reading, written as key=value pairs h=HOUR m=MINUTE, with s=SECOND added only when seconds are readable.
h=3 m=49
